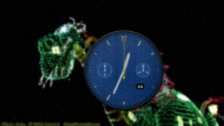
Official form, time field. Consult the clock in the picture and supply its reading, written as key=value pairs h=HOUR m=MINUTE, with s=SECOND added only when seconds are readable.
h=12 m=34
